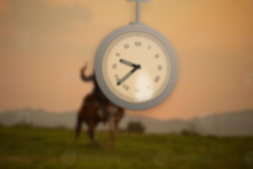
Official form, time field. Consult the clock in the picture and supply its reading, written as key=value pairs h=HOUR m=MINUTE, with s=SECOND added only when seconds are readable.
h=9 m=38
